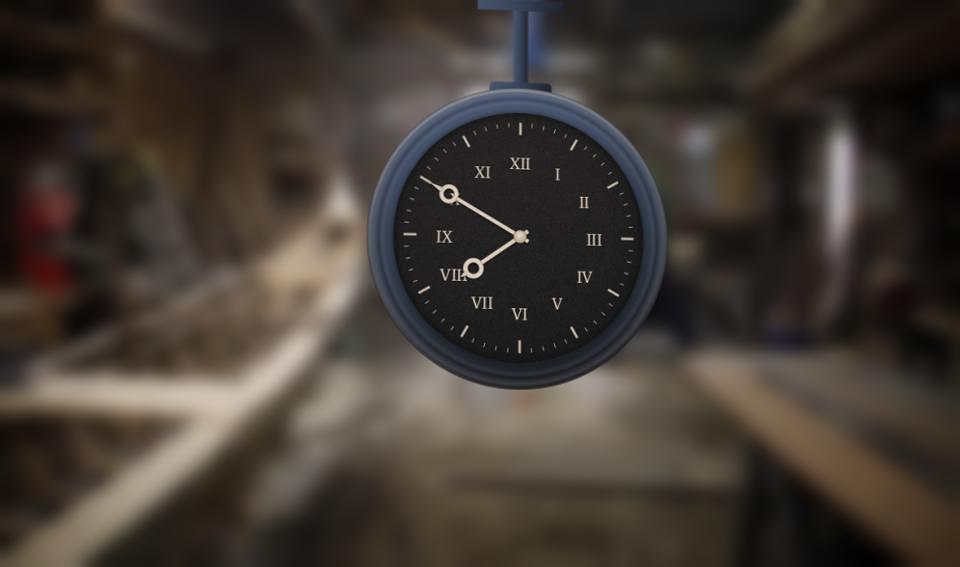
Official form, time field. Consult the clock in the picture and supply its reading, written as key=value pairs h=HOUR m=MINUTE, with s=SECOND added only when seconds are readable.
h=7 m=50
